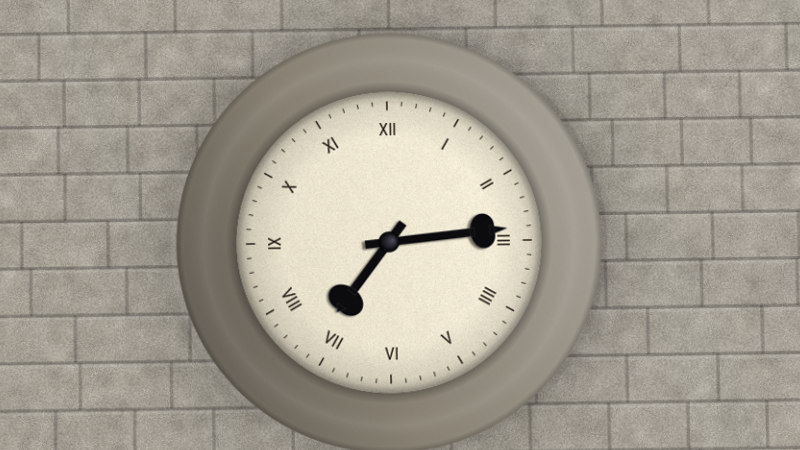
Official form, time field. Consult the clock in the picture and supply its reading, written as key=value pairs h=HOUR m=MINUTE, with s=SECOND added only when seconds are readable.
h=7 m=14
